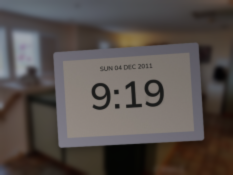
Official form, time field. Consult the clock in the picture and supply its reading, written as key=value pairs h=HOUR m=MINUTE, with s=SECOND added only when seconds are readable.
h=9 m=19
